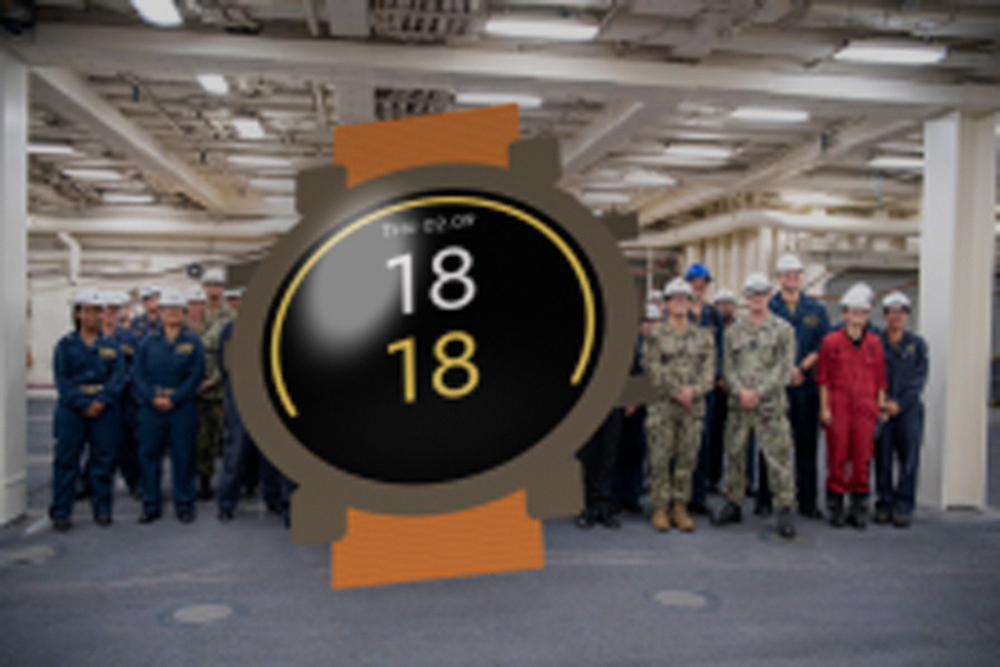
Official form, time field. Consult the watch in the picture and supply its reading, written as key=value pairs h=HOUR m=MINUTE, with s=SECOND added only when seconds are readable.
h=18 m=18
